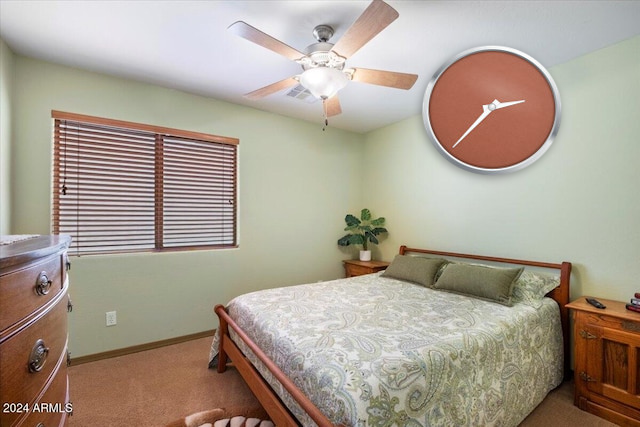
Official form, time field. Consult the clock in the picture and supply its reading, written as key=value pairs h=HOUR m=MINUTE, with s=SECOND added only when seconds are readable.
h=2 m=37
